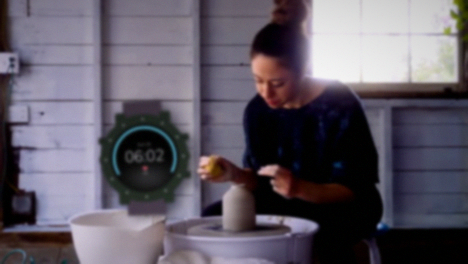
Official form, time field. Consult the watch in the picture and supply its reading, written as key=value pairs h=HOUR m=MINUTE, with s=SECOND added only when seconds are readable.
h=6 m=2
